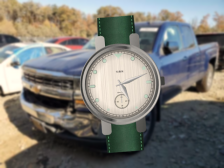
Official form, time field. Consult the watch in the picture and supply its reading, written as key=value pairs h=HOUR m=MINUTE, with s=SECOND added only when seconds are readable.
h=5 m=12
